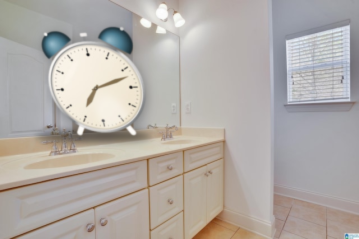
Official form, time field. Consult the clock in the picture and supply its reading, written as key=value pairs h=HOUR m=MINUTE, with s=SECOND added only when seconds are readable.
h=7 m=12
